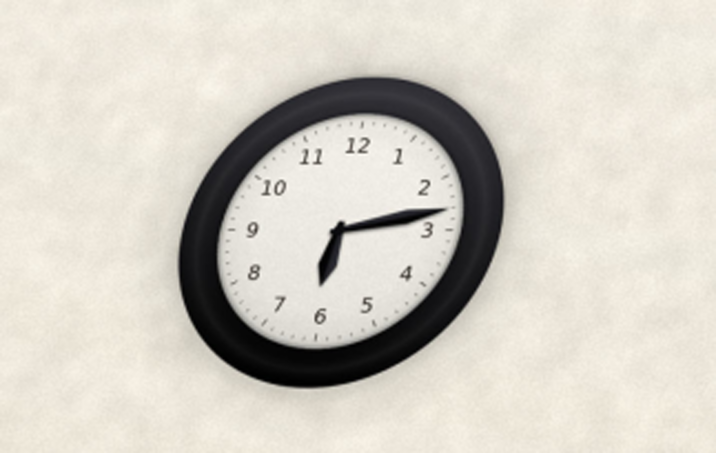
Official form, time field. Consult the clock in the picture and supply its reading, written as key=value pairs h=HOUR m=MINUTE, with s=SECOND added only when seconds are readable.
h=6 m=13
